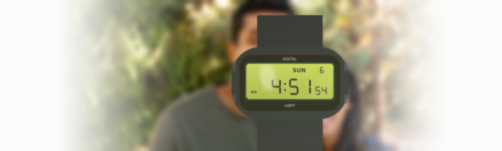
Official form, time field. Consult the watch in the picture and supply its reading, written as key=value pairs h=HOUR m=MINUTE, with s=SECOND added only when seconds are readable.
h=4 m=51
